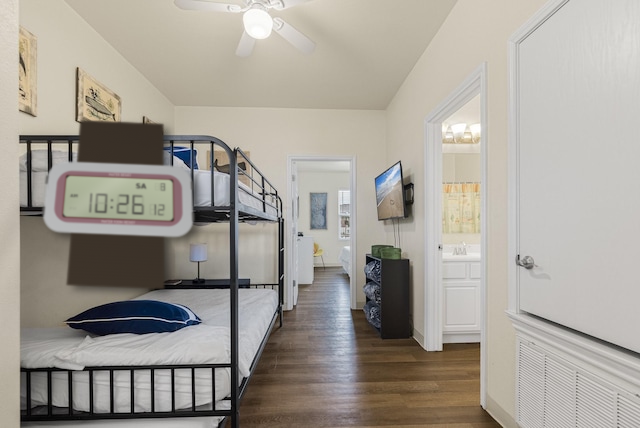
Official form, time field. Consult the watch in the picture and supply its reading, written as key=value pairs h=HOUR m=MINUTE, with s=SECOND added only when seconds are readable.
h=10 m=26 s=12
